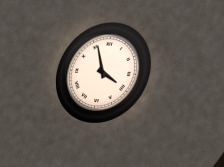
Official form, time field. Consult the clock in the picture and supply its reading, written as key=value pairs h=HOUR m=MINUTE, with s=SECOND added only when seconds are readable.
h=3 m=56
